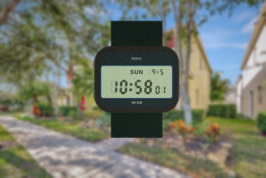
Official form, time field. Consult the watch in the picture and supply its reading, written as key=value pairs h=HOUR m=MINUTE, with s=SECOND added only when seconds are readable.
h=10 m=58 s=1
